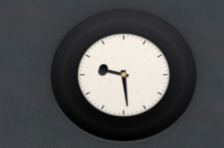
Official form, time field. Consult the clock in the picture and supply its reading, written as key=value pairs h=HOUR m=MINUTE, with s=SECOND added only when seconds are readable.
h=9 m=29
